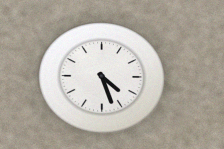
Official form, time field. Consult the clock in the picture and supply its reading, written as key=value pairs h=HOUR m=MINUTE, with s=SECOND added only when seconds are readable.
h=4 m=27
